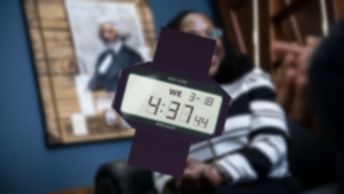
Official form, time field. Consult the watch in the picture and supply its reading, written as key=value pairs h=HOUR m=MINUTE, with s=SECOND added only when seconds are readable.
h=4 m=37
